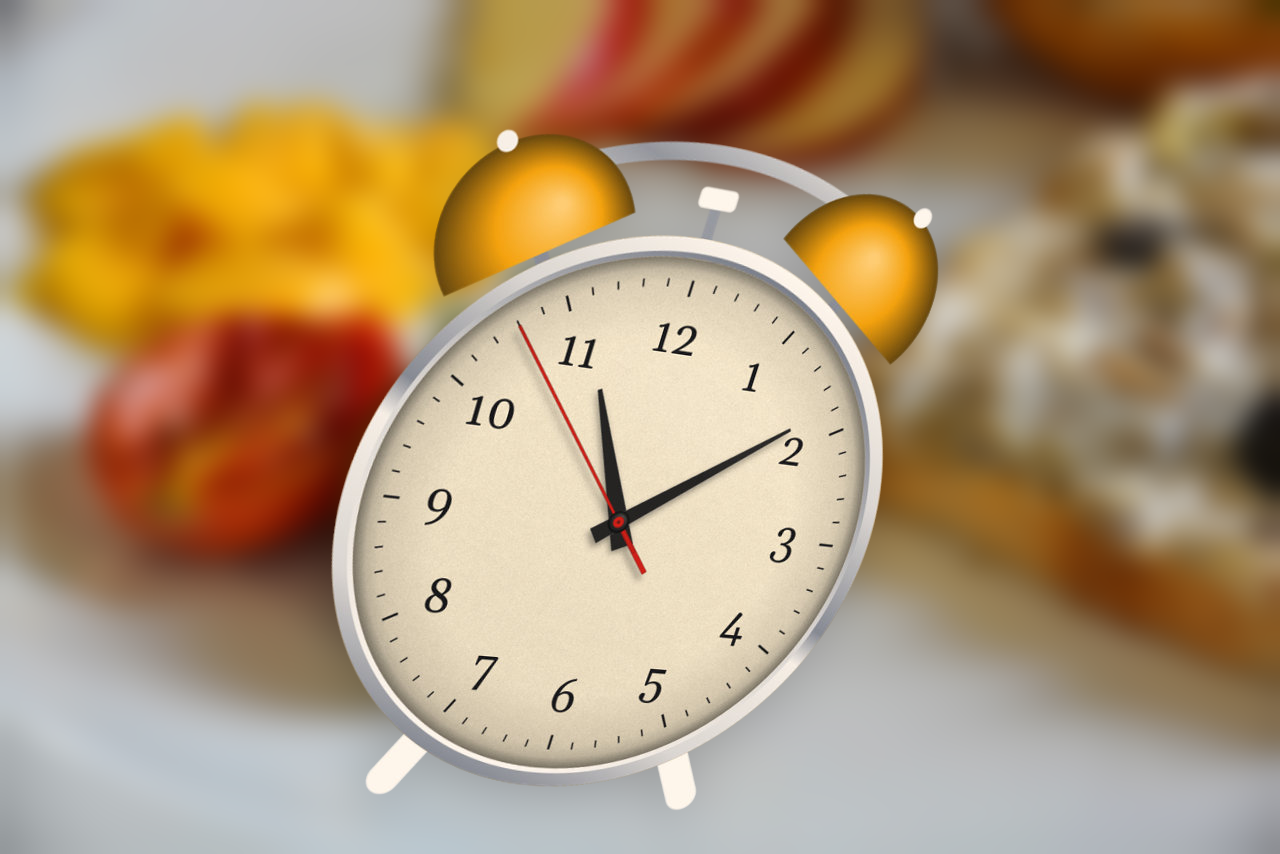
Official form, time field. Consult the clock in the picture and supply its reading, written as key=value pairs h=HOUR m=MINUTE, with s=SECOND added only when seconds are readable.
h=11 m=8 s=53
